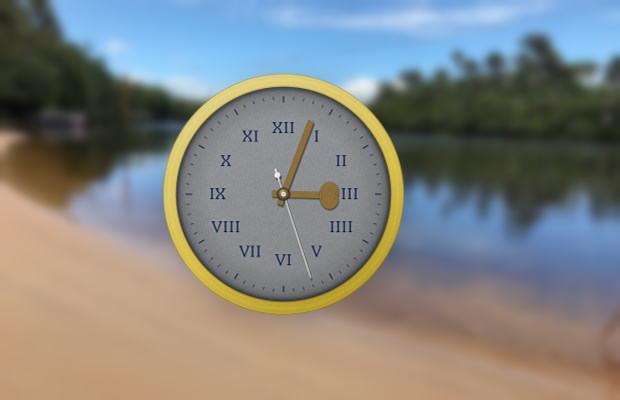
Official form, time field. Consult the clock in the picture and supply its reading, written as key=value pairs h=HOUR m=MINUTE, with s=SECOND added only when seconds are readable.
h=3 m=3 s=27
